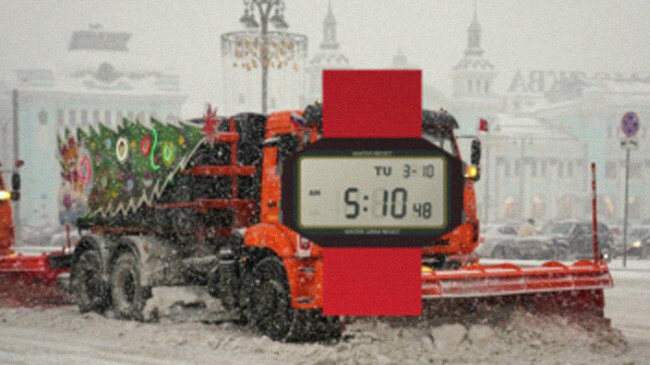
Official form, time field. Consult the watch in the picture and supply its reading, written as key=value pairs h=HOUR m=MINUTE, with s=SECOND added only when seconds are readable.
h=5 m=10 s=48
